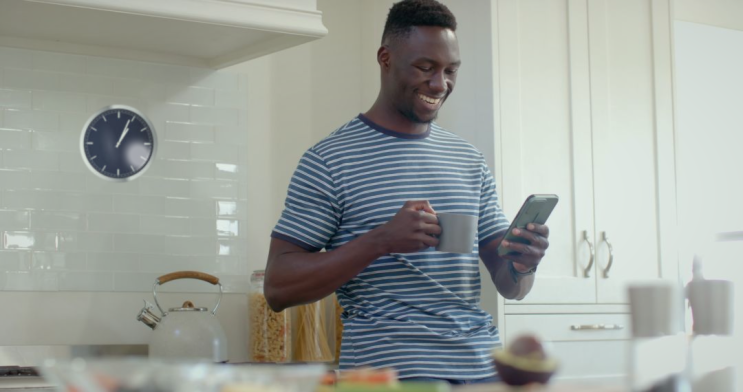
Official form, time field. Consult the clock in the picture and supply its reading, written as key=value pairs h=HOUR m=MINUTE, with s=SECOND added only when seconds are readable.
h=1 m=4
